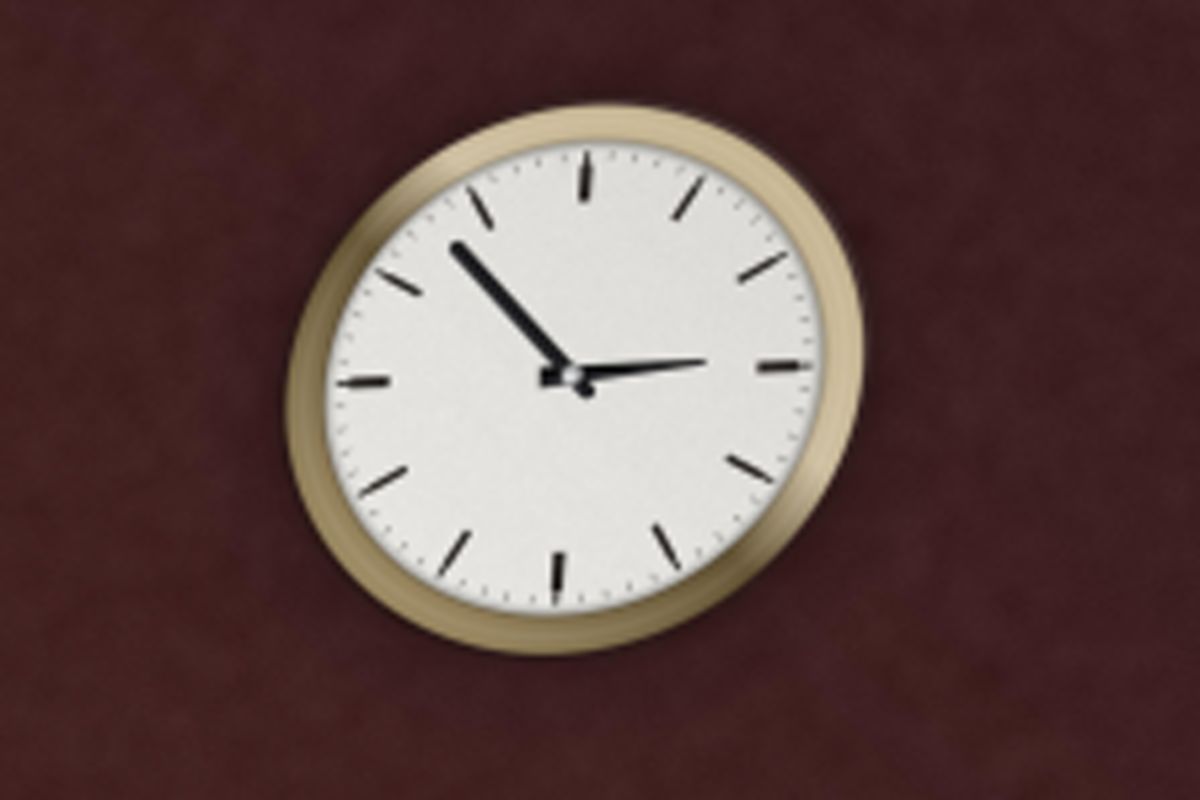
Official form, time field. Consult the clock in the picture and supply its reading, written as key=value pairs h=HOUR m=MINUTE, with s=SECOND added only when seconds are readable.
h=2 m=53
